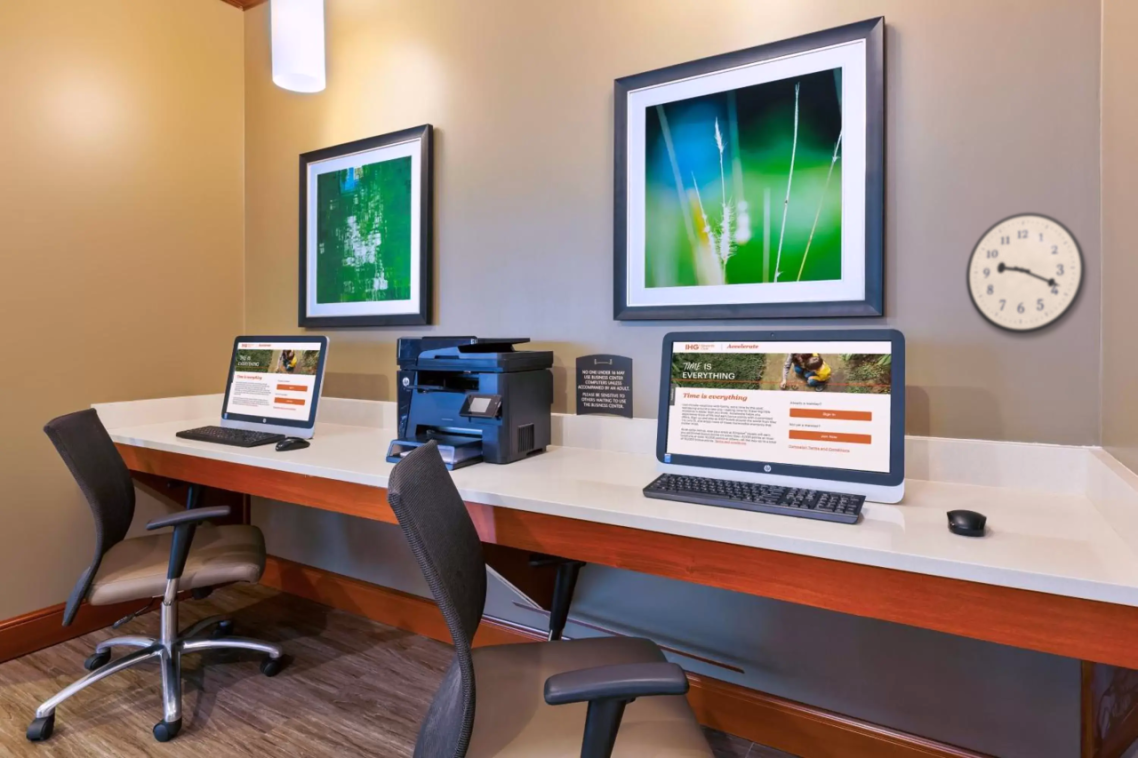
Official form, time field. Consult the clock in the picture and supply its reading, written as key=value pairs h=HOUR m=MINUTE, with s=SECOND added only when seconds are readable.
h=9 m=19
